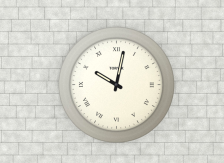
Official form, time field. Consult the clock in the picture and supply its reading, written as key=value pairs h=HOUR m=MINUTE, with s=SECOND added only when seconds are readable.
h=10 m=2
